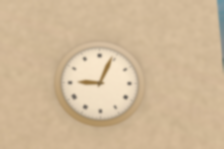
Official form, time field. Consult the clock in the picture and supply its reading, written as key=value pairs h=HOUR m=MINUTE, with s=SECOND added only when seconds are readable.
h=9 m=4
